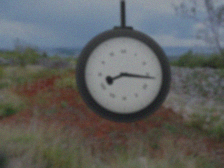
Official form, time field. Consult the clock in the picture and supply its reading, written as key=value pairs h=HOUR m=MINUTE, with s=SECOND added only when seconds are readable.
h=8 m=16
